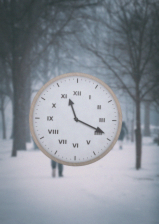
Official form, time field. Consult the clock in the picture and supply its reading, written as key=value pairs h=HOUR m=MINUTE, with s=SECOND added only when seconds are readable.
h=11 m=19
